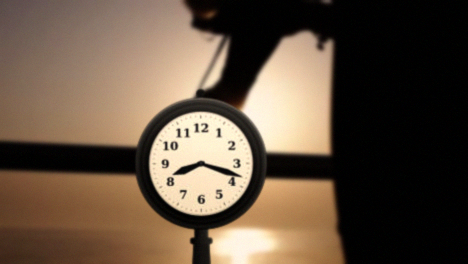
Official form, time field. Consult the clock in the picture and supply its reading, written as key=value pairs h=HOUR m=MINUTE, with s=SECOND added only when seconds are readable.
h=8 m=18
